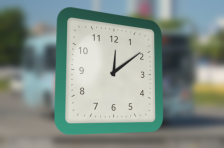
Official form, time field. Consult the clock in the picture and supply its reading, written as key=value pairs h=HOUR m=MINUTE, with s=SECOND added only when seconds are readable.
h=12 m=9
